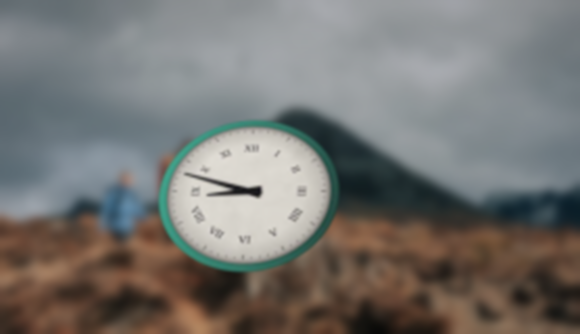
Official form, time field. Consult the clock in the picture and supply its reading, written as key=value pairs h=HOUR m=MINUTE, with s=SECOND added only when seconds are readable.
h=8 m=48
